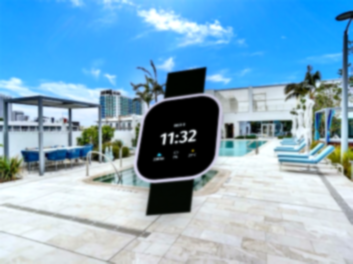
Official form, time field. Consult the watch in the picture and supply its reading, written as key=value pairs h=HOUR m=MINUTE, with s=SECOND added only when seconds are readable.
h=11 m=32
